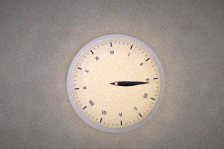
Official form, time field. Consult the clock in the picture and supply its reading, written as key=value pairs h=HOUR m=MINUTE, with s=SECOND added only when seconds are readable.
h=3 m=16
